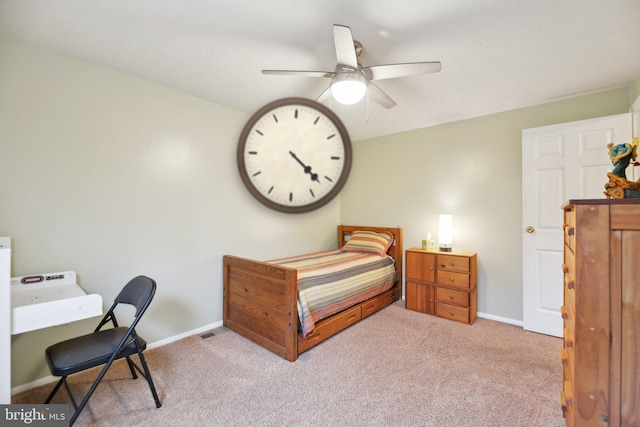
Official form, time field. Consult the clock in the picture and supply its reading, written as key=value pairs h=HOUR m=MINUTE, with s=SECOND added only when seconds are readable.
h=4 m=22
